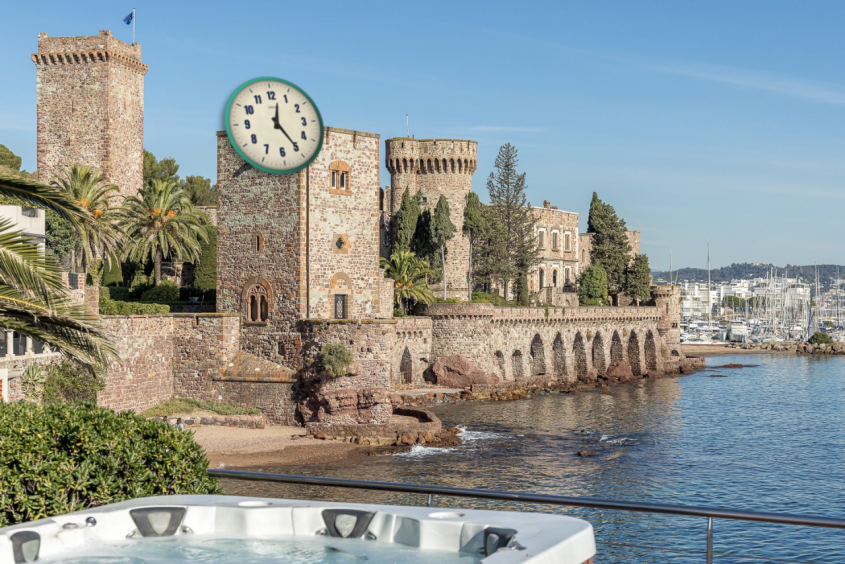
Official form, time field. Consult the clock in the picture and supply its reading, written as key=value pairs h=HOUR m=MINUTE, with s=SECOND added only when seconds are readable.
h=12 m=25
